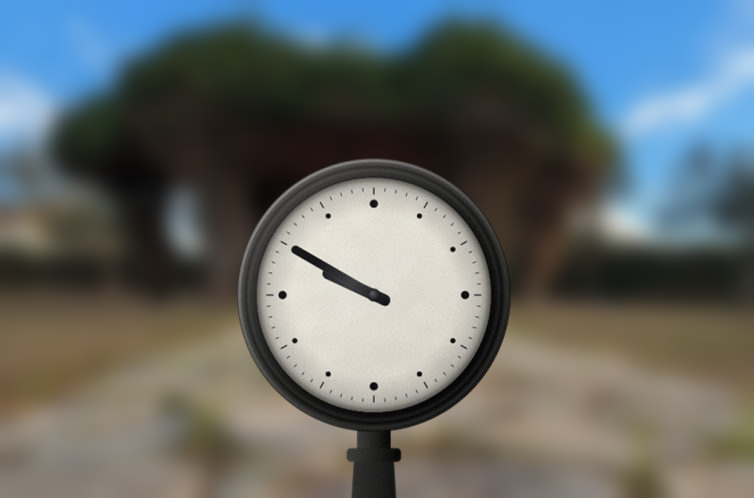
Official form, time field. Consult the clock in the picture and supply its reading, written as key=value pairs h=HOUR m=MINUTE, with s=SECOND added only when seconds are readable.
h=9 m=50
